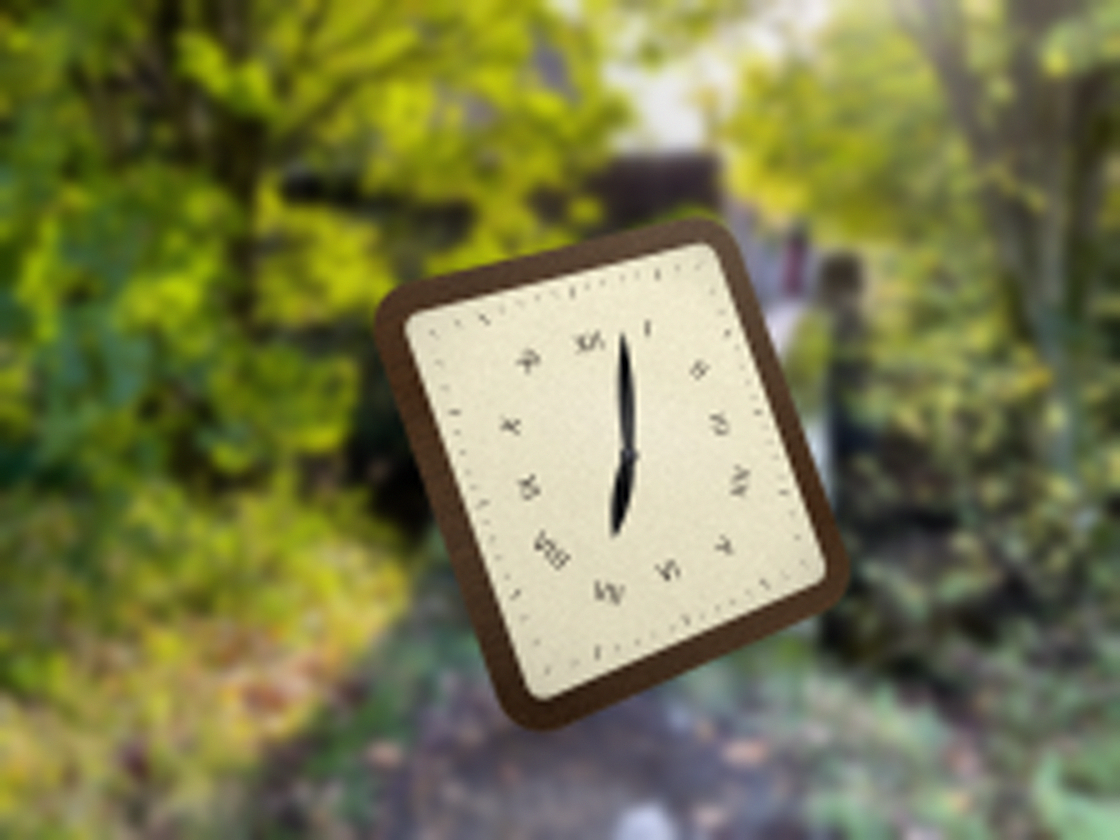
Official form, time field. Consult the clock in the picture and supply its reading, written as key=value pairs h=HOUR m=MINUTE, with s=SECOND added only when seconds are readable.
h=7 m=3
